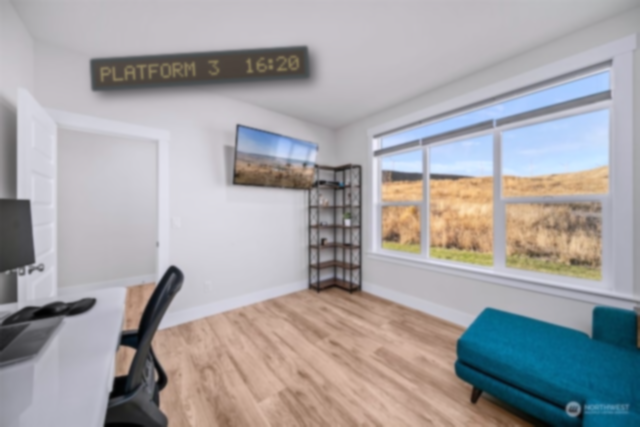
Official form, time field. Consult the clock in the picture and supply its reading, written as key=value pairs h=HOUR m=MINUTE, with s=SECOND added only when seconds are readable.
h=16 m=20
